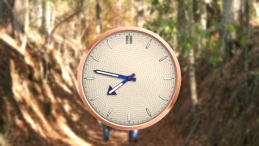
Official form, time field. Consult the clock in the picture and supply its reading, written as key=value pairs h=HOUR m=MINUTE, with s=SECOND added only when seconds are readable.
h=7 m=47
